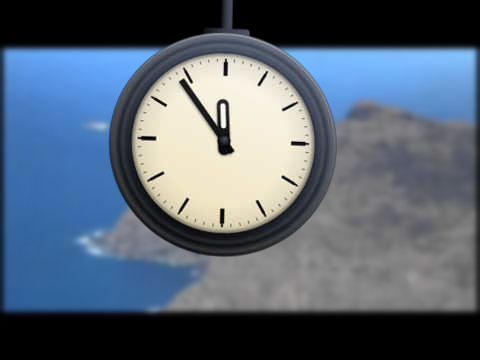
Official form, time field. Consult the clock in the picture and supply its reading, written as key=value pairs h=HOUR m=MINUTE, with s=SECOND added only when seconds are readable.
h=11 m=54
